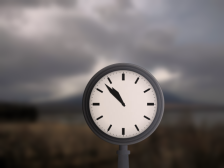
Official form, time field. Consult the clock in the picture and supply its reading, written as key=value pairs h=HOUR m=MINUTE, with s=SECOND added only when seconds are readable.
h=10 m=53
